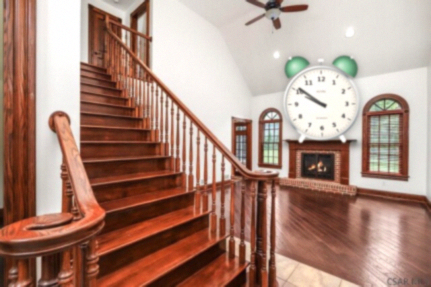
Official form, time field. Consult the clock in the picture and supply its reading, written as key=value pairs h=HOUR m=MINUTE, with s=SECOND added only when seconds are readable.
h=9 m=51
